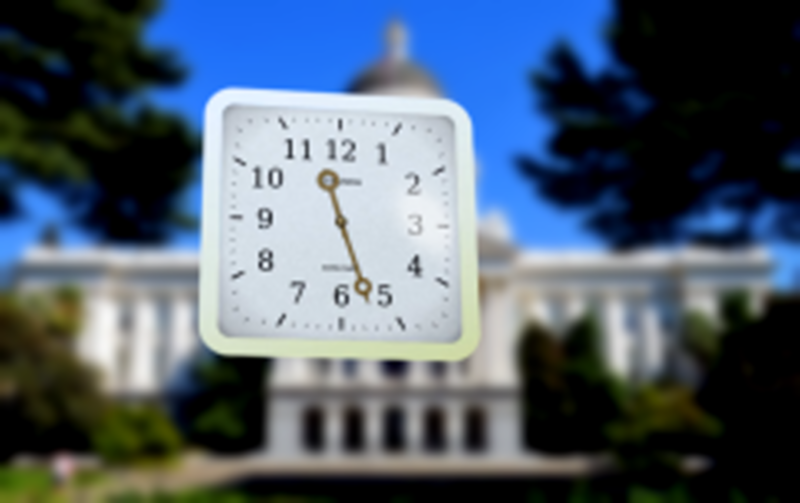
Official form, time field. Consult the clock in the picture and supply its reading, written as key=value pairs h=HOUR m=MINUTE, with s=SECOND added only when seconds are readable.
h=11 m=27
